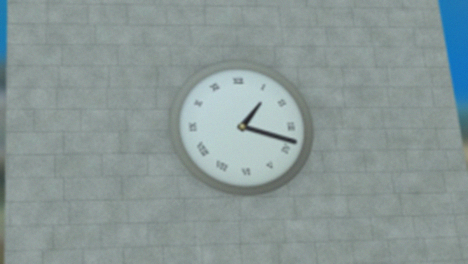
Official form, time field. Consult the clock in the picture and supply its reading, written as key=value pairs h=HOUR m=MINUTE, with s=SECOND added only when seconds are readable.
h=1 m=18
